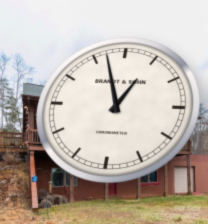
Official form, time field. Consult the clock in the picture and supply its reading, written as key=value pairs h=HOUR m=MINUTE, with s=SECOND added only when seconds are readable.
h=12 m=57
